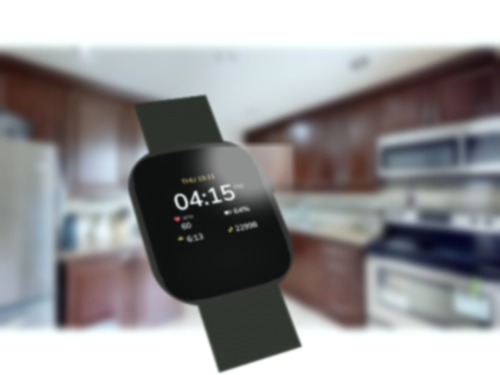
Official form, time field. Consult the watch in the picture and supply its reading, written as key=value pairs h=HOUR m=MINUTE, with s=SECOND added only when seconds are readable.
h=4 m=15
